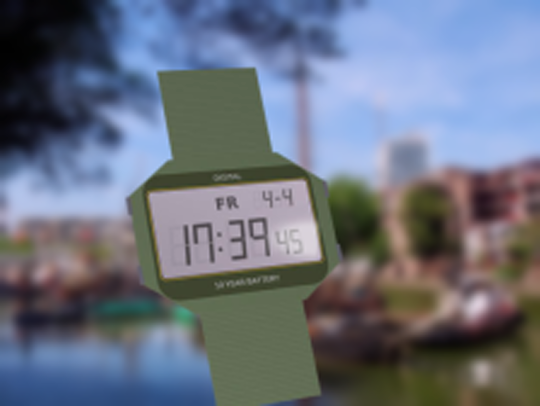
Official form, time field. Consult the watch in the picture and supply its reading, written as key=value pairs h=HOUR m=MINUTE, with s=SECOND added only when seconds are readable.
h=17 m=39 s=45
